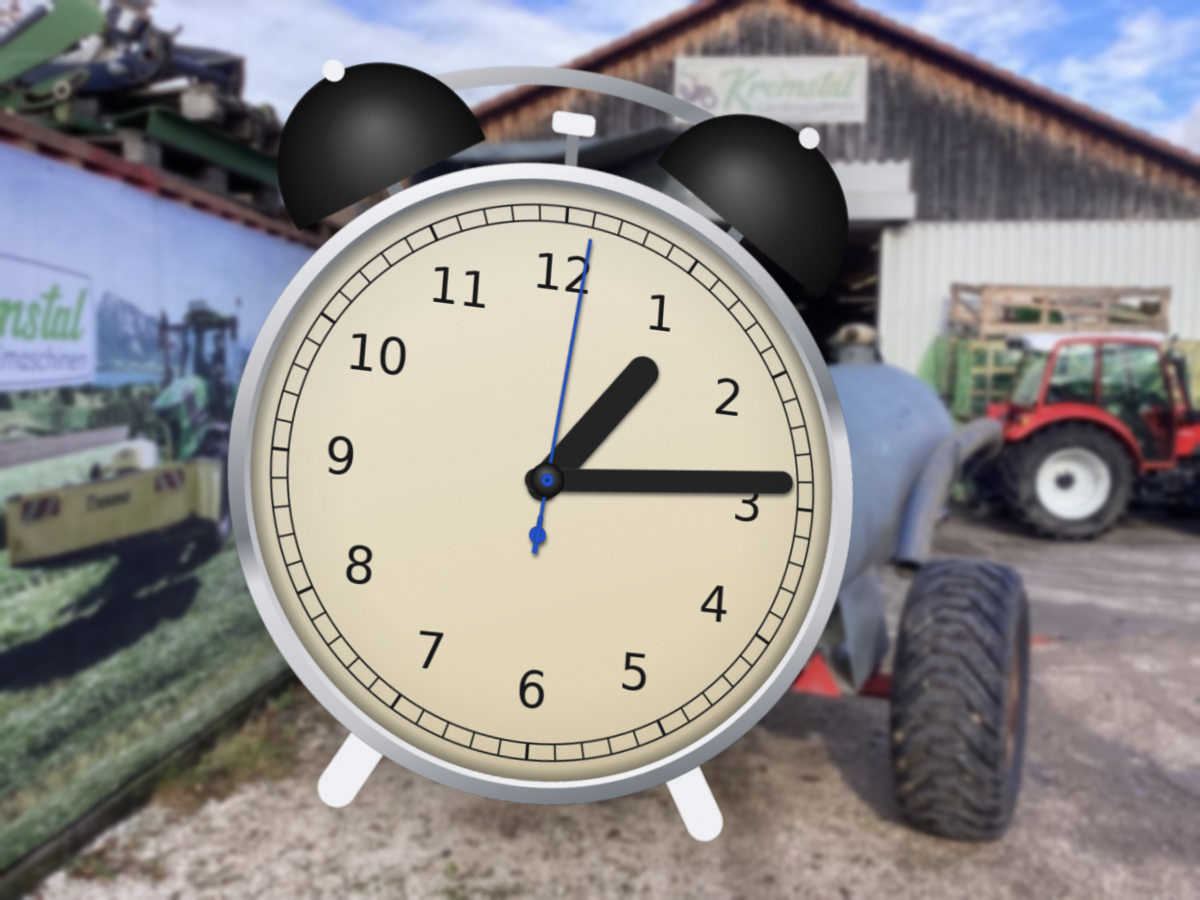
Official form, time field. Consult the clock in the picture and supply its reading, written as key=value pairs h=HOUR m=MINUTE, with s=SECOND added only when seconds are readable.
h=1 m=14 s=1
